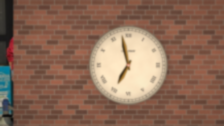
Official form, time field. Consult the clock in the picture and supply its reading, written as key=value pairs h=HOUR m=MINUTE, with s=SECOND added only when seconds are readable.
h=6 m=58
